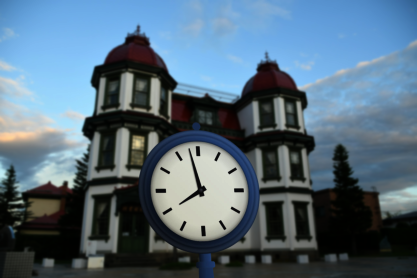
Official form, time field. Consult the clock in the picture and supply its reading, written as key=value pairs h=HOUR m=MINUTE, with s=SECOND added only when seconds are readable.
h=7 m=58
